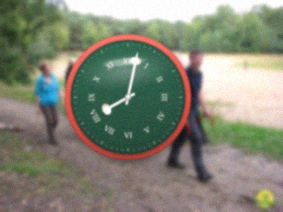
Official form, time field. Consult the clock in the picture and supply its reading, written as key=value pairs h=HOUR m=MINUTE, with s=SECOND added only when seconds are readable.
h=8 m=2
